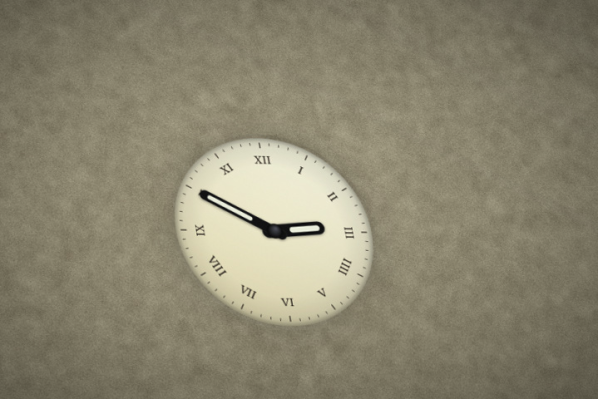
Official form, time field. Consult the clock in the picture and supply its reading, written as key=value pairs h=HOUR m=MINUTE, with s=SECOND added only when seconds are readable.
h=2 m=50
